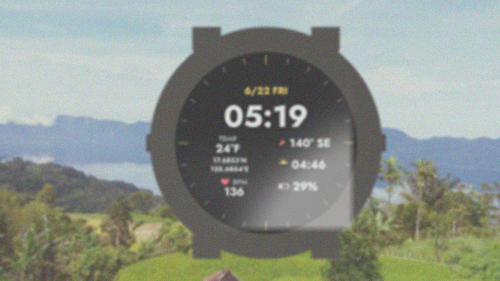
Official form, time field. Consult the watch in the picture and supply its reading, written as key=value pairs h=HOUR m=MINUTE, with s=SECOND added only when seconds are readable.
h=5 m=19
